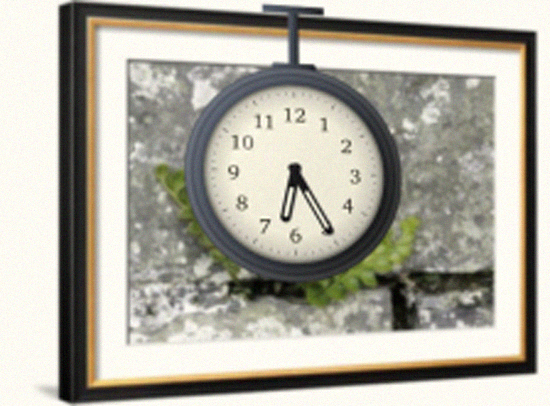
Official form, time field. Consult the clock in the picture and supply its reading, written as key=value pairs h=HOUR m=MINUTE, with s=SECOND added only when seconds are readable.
h=6 m=25
